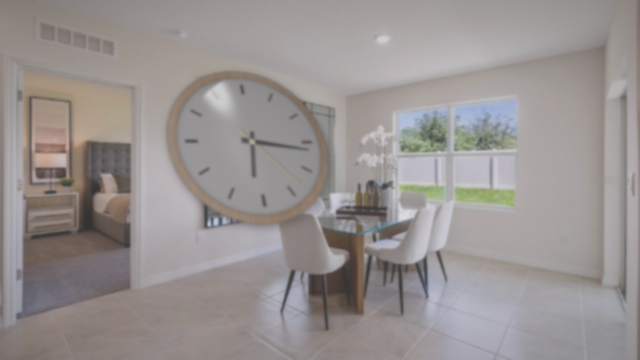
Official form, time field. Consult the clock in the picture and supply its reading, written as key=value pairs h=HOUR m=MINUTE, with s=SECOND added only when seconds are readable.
h=6 m=16 s=23
